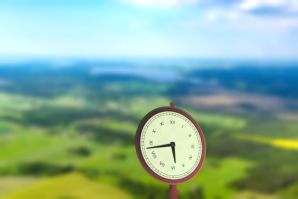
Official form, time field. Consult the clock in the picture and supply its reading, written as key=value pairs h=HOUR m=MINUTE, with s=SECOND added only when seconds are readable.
h=5 m=43
